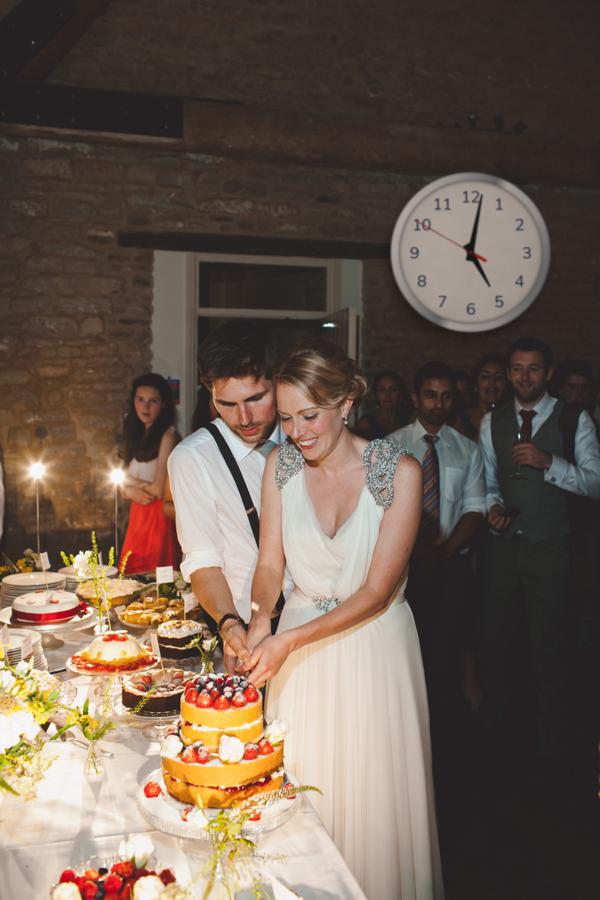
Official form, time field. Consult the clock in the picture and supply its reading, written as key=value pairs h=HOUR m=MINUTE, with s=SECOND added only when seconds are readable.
h=5 m=1 s=50
